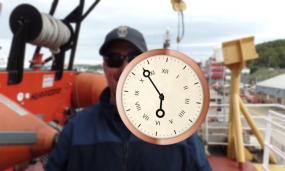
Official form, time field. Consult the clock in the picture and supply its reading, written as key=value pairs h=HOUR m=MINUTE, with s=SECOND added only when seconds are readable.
h=5 m=53
